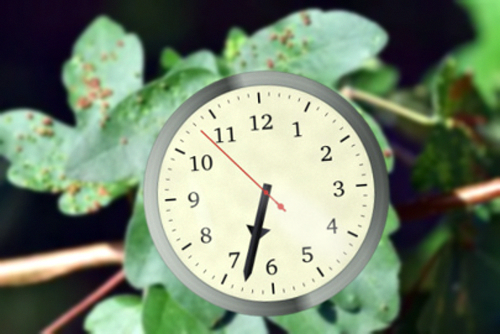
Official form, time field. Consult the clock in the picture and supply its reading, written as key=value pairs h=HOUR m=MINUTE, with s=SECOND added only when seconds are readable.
h=6 m=32 s=53
